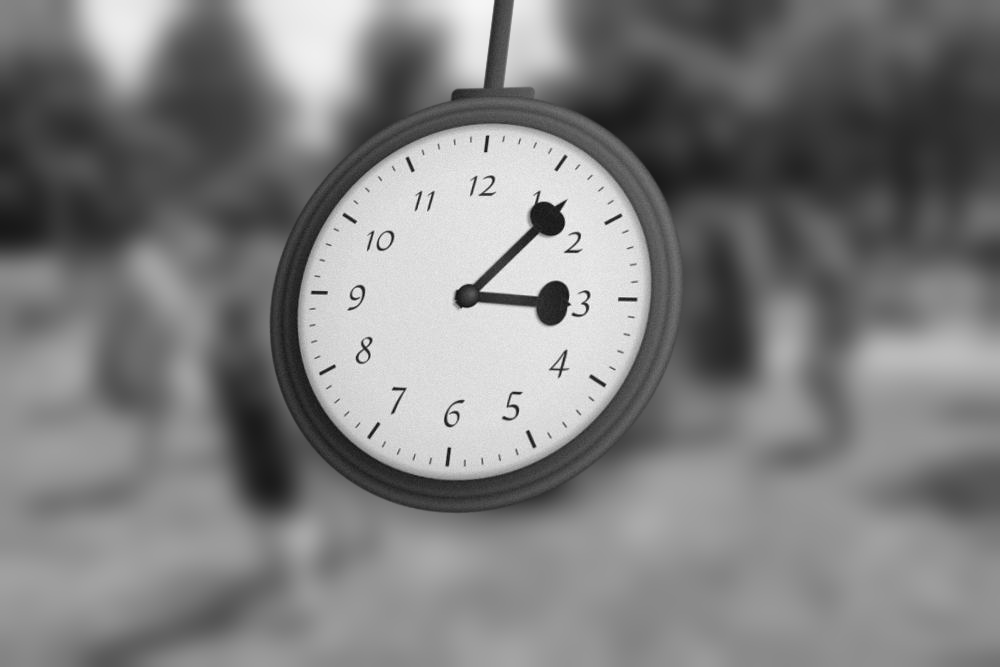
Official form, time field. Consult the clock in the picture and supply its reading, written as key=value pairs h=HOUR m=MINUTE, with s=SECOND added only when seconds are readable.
h=3 m=7
